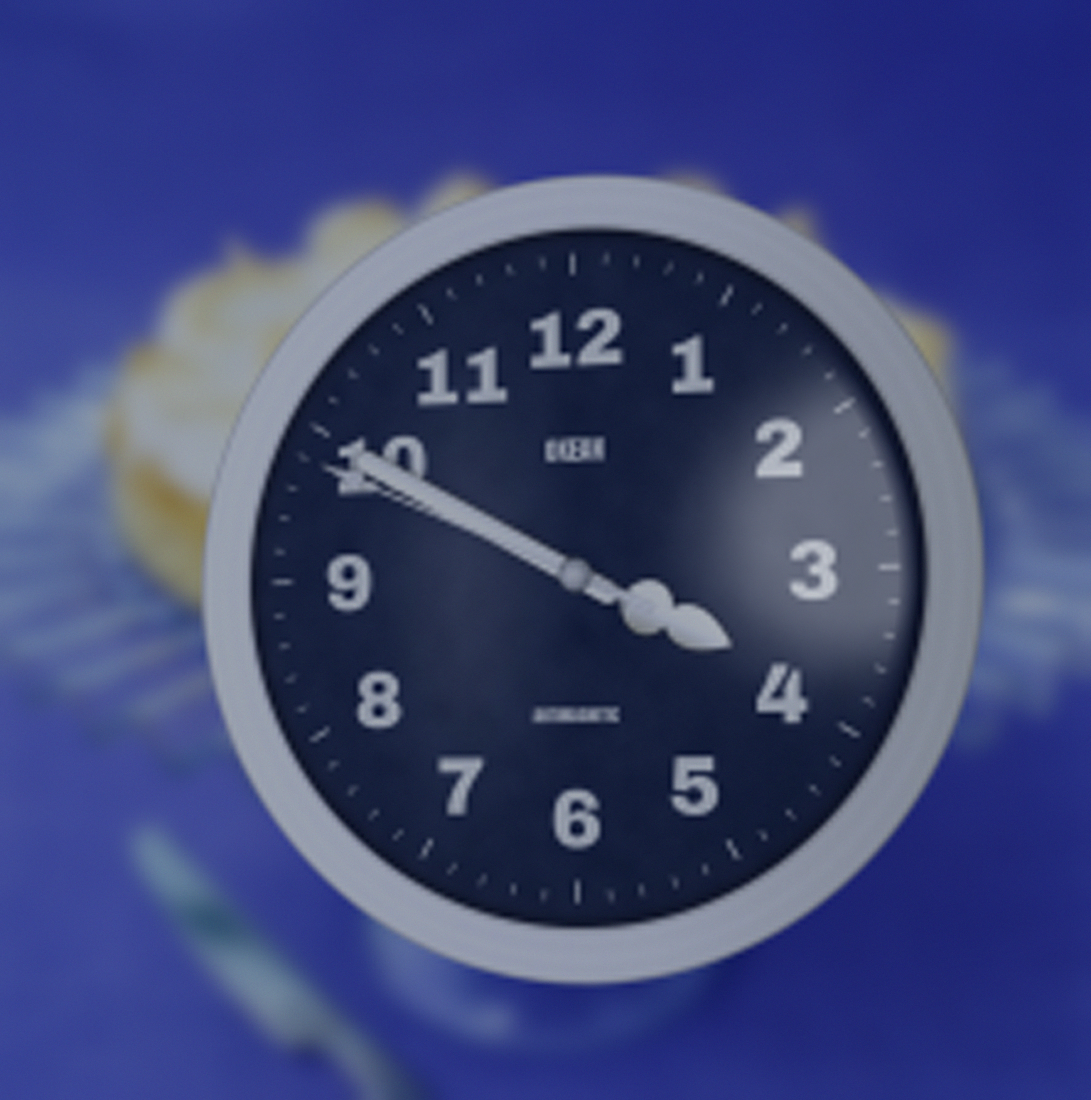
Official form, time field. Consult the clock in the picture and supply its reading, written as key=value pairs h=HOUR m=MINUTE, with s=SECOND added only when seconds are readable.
h=3 m=49 s=49
